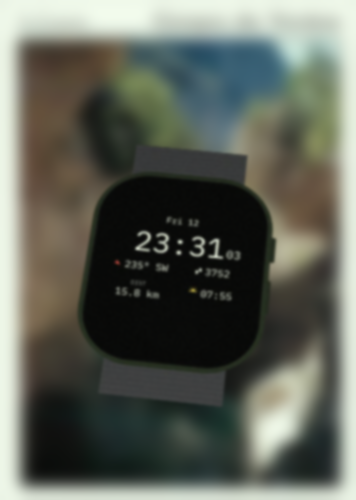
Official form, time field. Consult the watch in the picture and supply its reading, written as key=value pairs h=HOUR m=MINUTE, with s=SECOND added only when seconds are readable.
h=23 m=31
